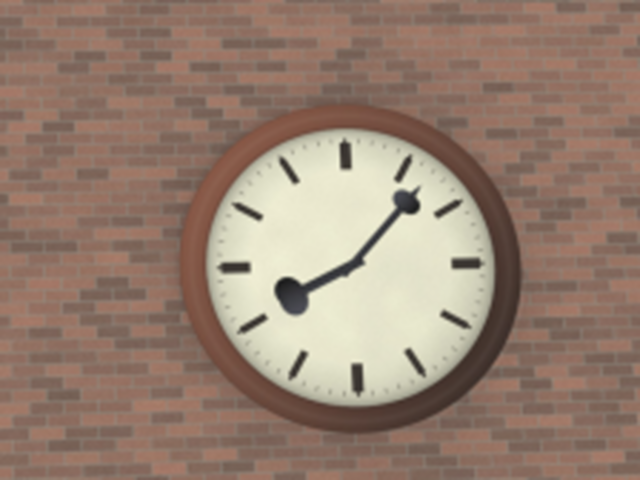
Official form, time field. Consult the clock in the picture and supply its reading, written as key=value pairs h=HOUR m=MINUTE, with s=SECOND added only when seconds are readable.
h=8 m=7
